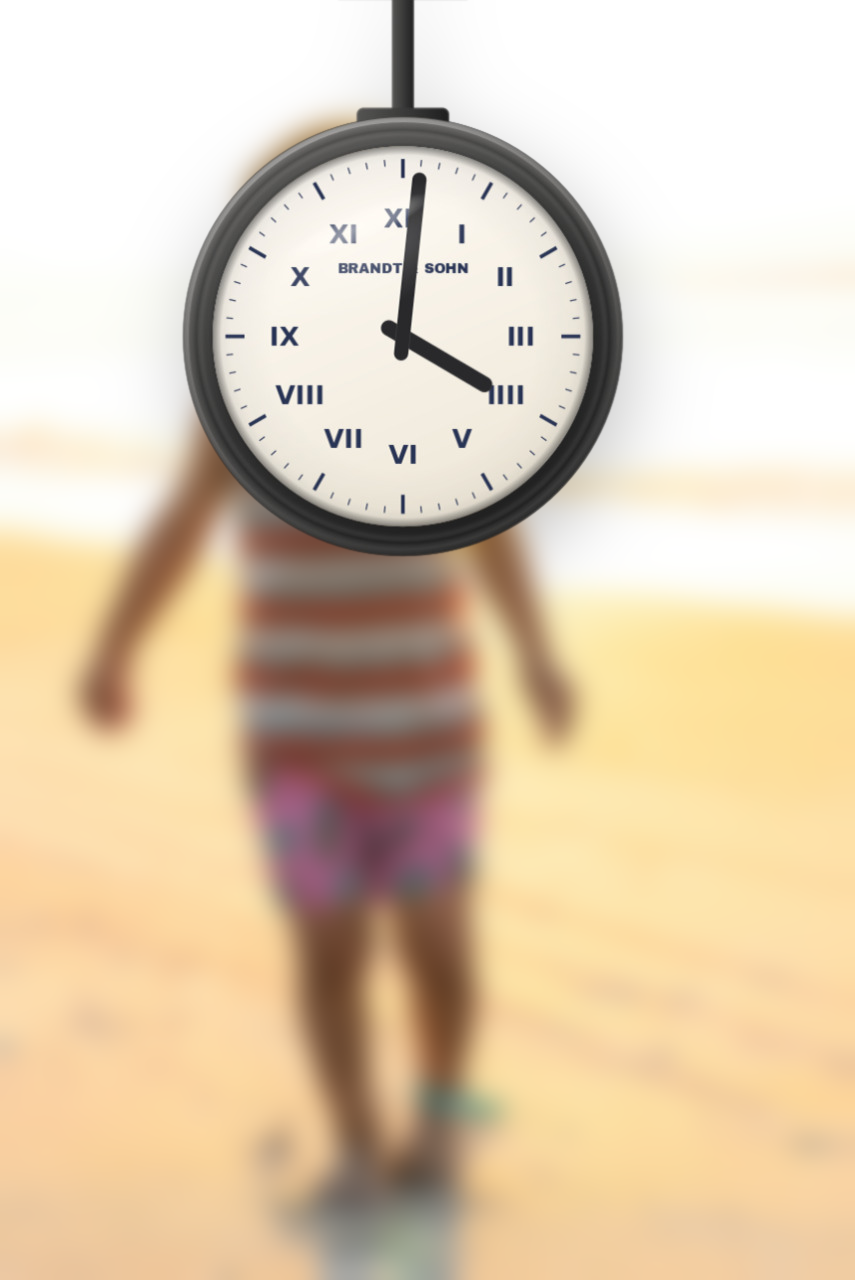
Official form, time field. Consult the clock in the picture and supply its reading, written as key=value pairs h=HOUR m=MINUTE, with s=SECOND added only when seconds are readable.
h=4 m=1
